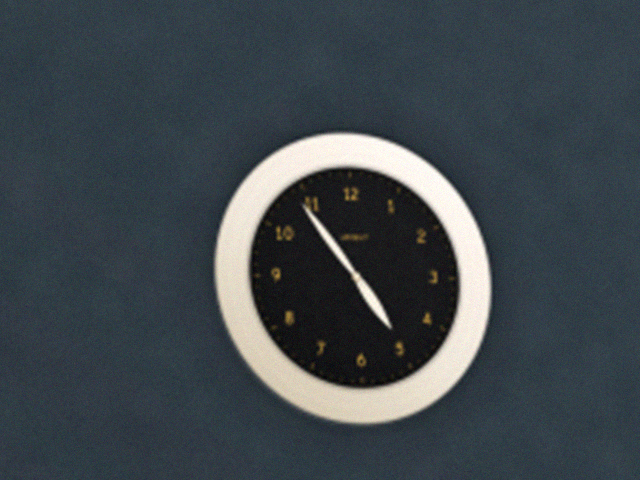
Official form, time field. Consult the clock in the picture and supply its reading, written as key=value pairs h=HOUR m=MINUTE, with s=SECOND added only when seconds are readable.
h=4 m=54
